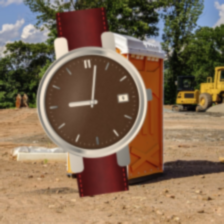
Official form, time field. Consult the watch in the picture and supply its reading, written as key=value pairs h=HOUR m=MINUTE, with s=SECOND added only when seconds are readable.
h=9 m=2
